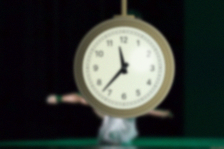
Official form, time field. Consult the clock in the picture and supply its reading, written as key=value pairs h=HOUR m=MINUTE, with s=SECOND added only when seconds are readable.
h=11 m=37
